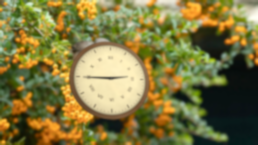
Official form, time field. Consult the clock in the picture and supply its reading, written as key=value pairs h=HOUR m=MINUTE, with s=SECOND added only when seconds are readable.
h=2 m=45
